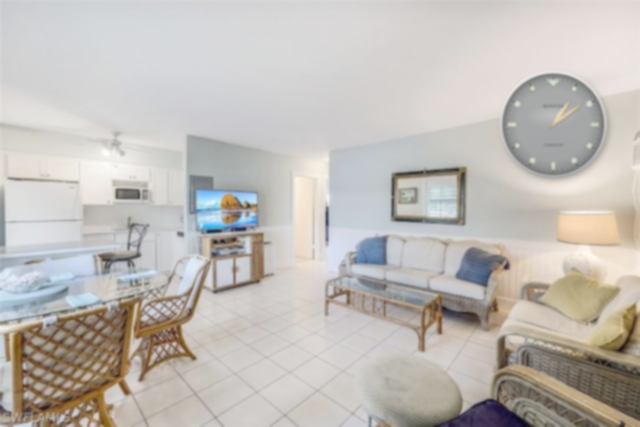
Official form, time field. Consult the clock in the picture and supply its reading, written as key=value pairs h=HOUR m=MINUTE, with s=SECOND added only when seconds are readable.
h=1 m=9
